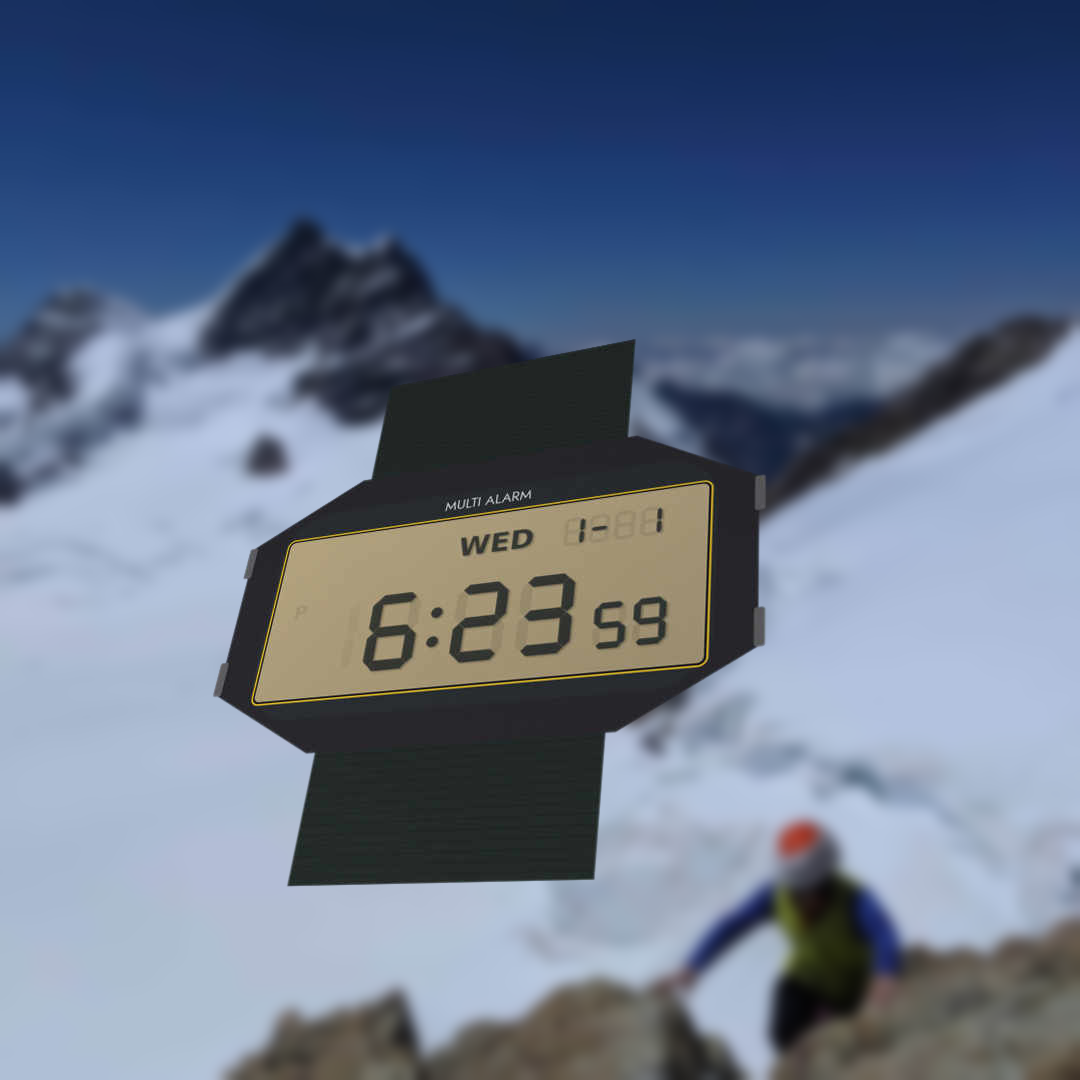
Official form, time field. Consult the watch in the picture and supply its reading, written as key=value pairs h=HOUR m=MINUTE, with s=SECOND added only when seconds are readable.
h=6 m=23 s=59
